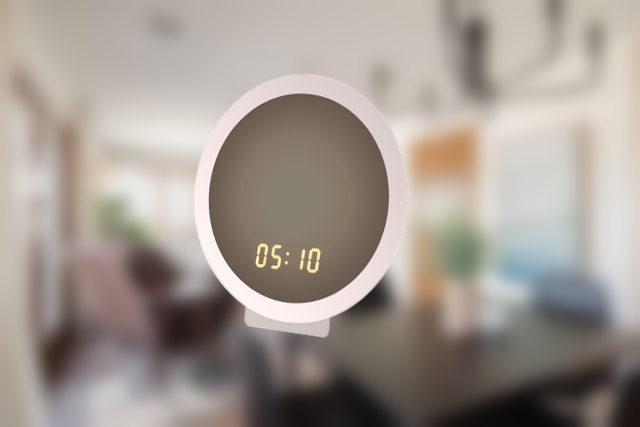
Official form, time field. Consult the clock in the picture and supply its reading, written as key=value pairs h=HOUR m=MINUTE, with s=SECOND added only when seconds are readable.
h=5 m=10
